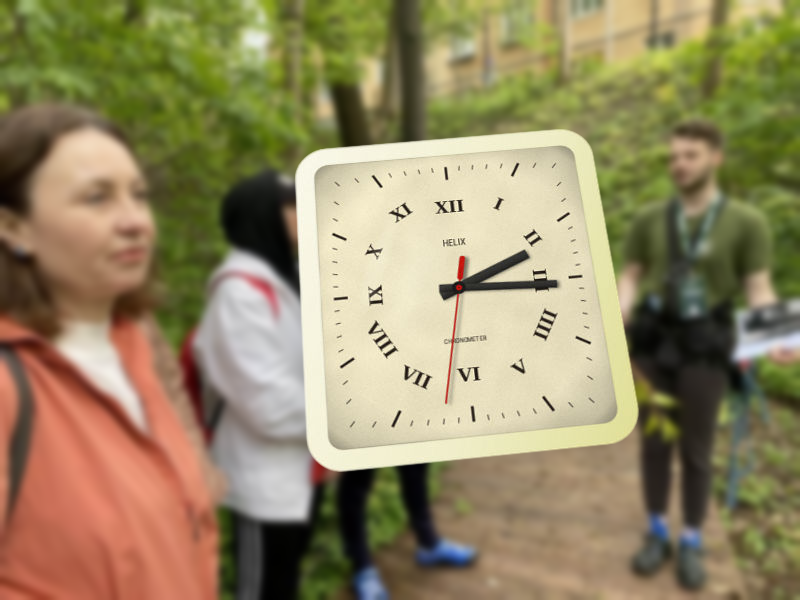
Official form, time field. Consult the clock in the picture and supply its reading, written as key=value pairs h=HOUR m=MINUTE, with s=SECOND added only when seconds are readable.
h=2 m=15 s=32
